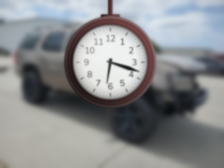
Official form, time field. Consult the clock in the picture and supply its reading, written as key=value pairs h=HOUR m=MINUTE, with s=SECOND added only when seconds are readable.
h=6 m=18
